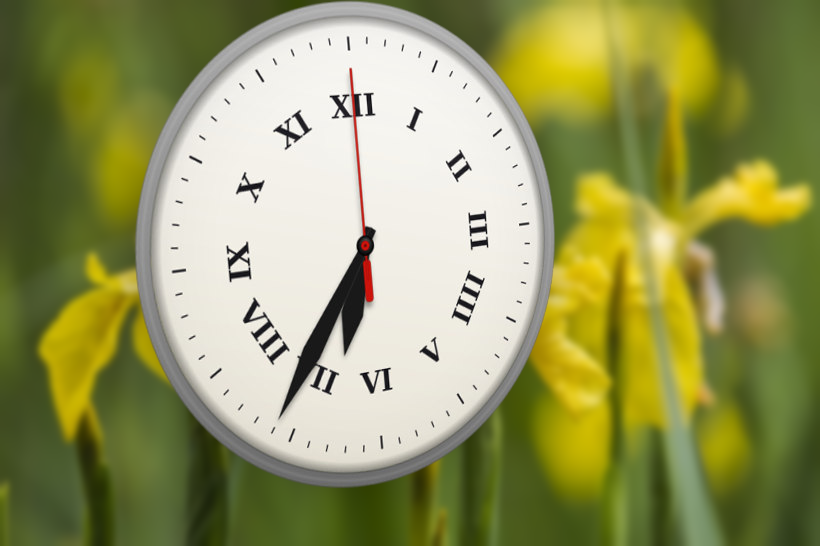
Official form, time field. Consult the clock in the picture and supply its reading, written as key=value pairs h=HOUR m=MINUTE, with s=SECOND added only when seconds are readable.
h=6 m=36 s=0
